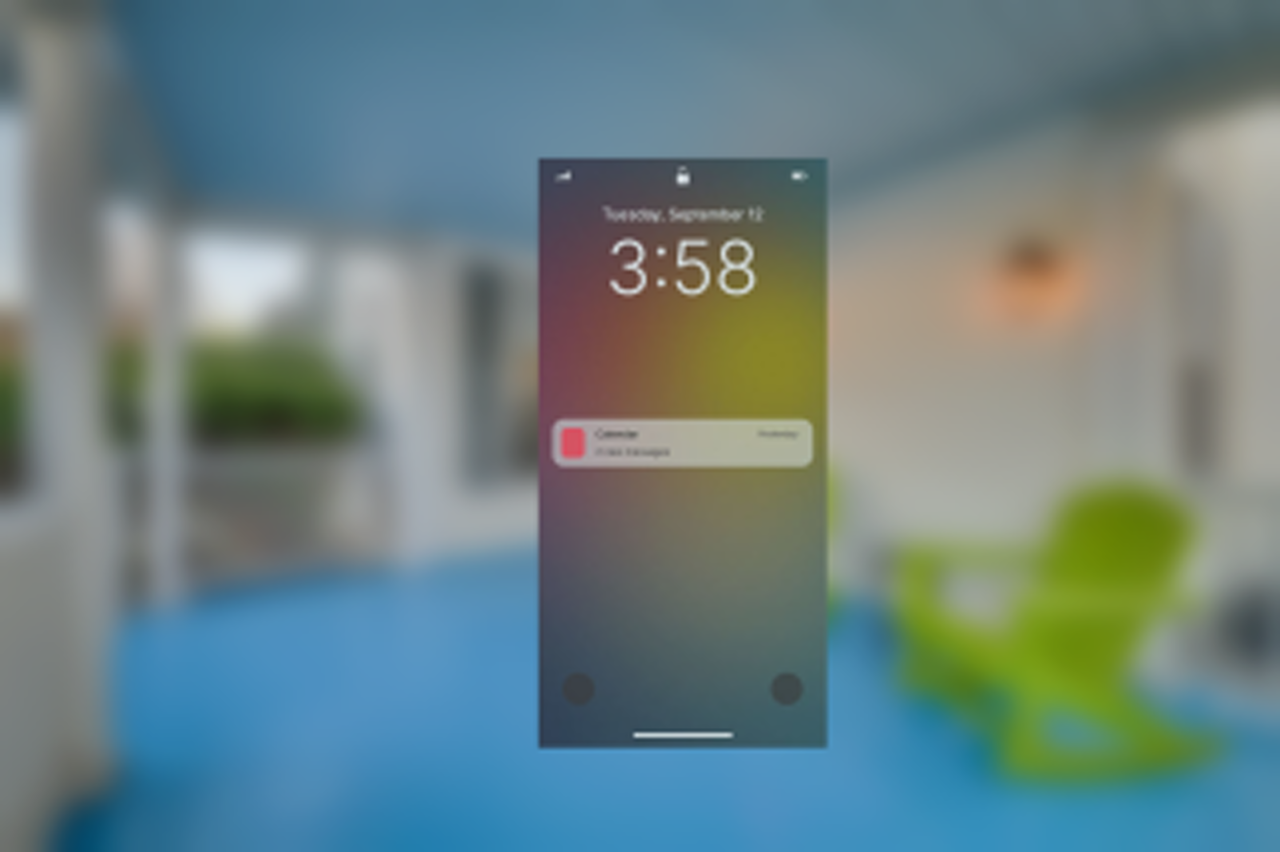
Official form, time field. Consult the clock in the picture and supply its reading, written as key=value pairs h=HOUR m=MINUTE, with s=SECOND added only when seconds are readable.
h=3 m=58
